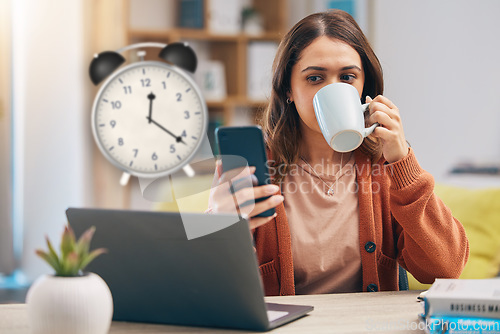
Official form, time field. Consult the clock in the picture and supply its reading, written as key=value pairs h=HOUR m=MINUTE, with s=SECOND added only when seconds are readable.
h=12 m=22
